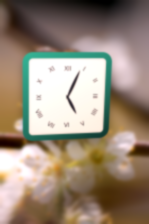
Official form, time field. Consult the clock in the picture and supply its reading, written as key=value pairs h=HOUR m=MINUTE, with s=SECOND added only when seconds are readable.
h=5 m=4
